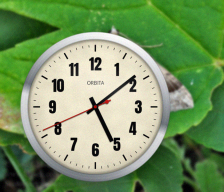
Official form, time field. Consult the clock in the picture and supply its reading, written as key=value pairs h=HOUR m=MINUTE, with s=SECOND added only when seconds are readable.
h=5 m=8 s=41
